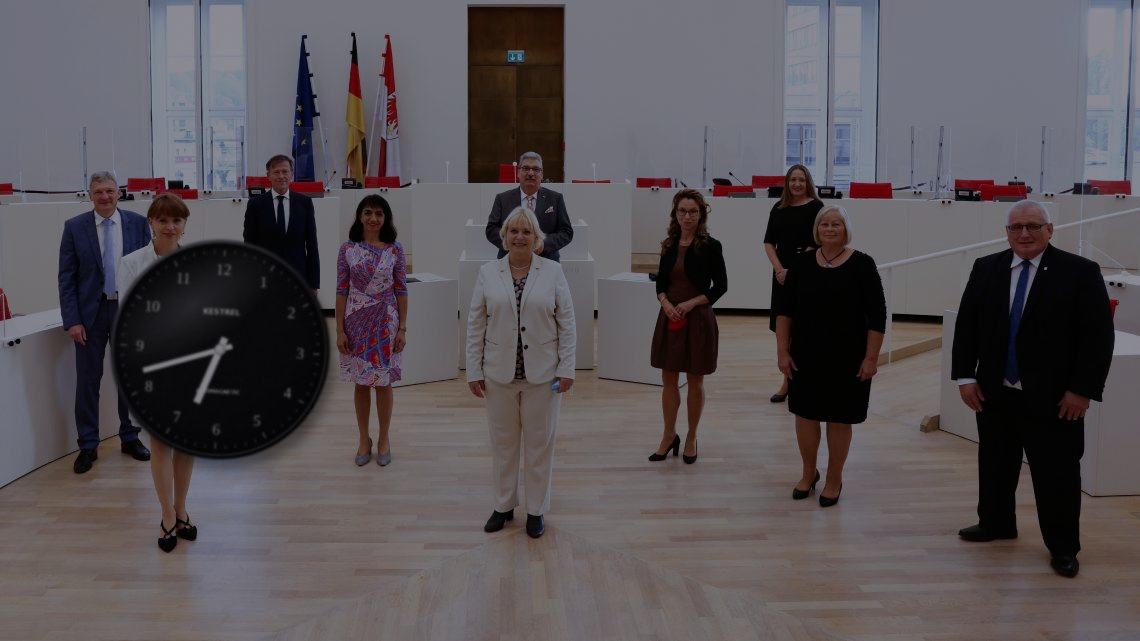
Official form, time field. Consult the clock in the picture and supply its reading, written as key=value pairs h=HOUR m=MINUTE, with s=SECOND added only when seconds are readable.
h=6 m=42
